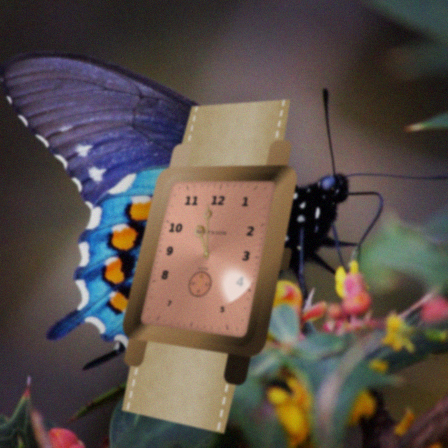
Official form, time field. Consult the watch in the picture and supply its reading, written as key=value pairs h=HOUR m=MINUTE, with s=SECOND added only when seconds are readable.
h=10 m=58
